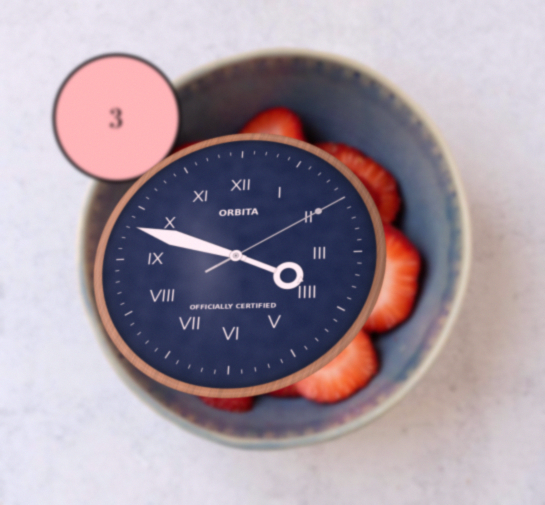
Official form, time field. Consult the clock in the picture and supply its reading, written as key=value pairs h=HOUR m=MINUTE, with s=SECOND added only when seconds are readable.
h=3 m=48 s=10
